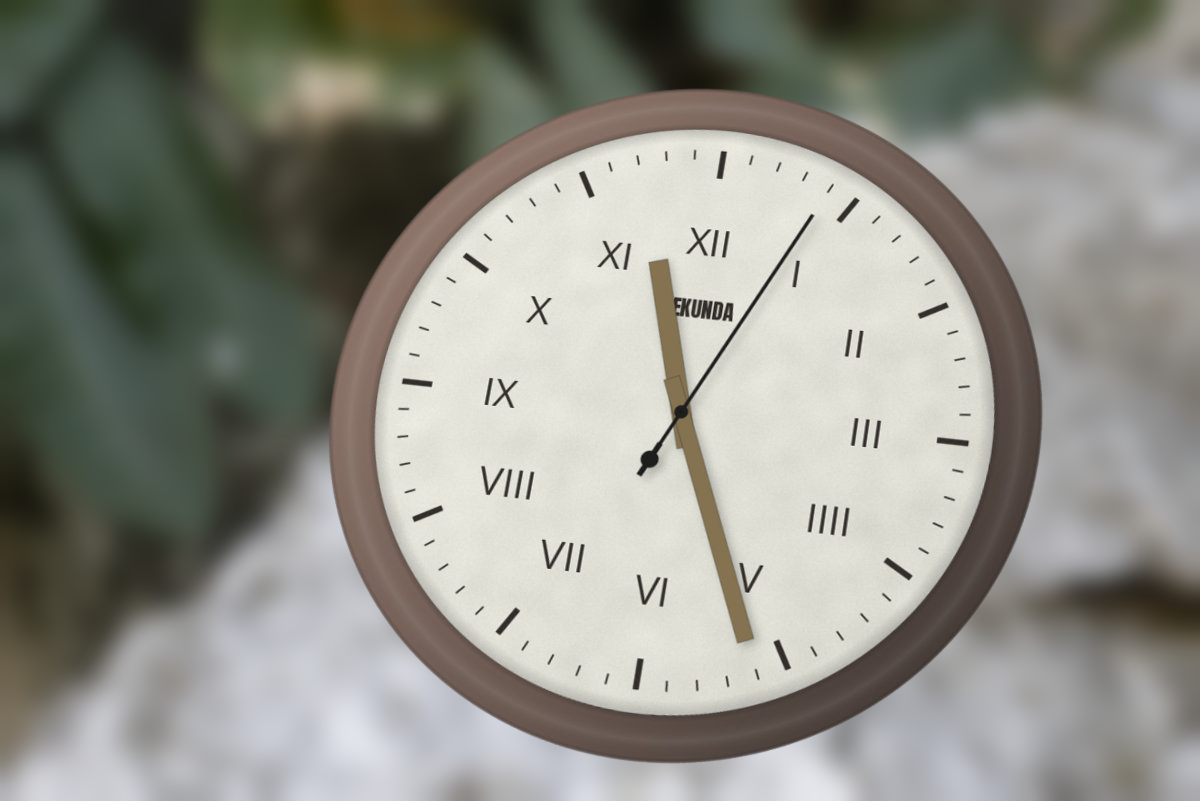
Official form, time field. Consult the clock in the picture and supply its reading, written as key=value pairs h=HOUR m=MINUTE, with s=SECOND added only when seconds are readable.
h=11 m=26 s=4
